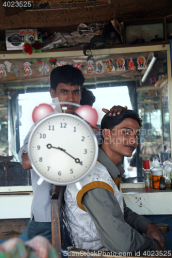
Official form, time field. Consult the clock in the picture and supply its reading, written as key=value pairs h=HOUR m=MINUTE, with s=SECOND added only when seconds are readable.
h=9 m=20
